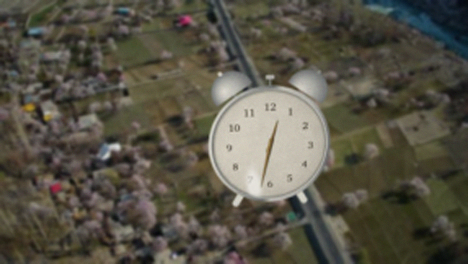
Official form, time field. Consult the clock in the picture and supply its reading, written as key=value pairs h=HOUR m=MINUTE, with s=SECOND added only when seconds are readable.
h=12 m=32
